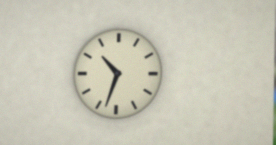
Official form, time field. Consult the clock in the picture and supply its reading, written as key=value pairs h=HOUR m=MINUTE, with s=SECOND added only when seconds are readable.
h=10 m=33
